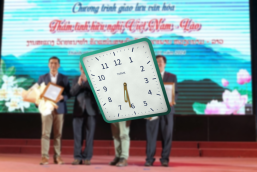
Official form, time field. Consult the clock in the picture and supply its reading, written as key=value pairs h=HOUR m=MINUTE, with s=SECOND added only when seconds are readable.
h=6 m=31
